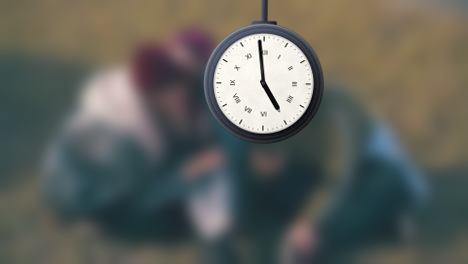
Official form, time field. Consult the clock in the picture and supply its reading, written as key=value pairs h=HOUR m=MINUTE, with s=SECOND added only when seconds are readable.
h=4 m=59
